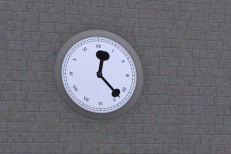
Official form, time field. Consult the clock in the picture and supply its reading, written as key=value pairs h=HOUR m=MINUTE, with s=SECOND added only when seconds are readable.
h=12 m=23
